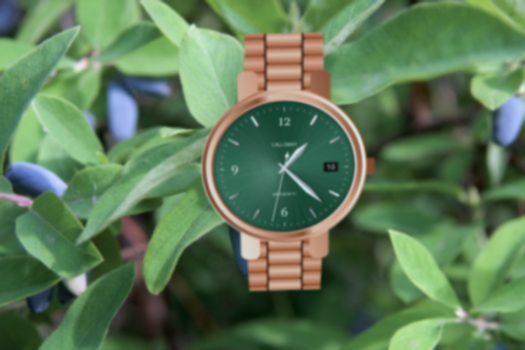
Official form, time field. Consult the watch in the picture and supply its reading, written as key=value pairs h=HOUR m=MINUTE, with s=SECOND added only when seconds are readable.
h=1 m=22 s=32
